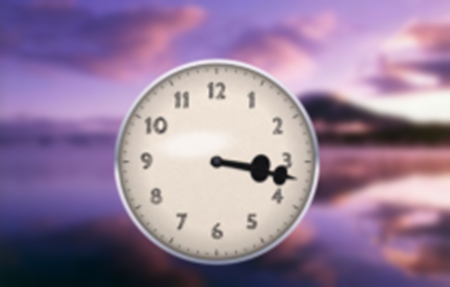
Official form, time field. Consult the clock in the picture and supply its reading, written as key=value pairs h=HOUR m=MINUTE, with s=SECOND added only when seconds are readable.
h=3 m=17
